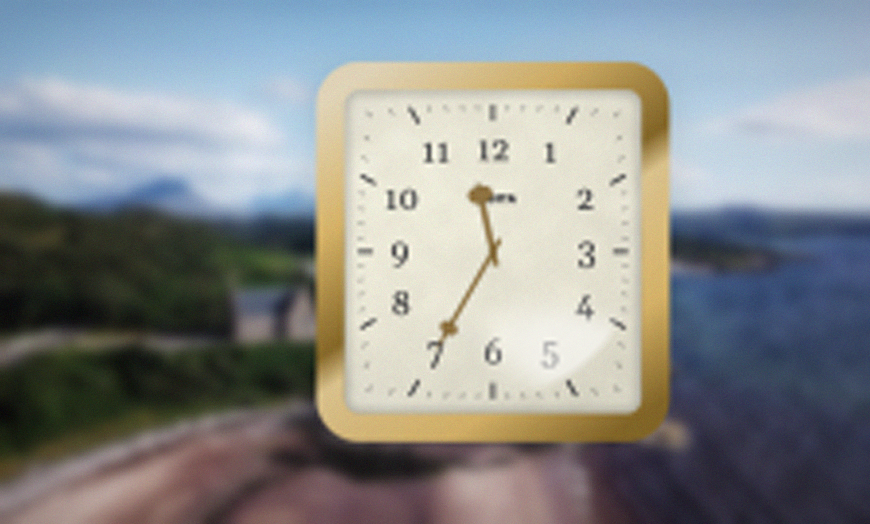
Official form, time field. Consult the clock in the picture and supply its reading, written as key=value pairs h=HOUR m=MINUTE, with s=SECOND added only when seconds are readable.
h=11 m=35
